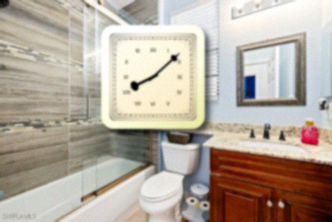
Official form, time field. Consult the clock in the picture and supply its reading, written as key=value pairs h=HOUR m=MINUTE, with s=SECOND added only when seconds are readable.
h=8 m=8
